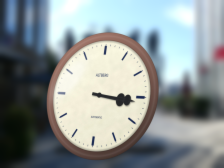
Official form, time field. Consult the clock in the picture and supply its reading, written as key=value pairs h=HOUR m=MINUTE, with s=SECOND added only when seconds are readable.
h=3 m=16
